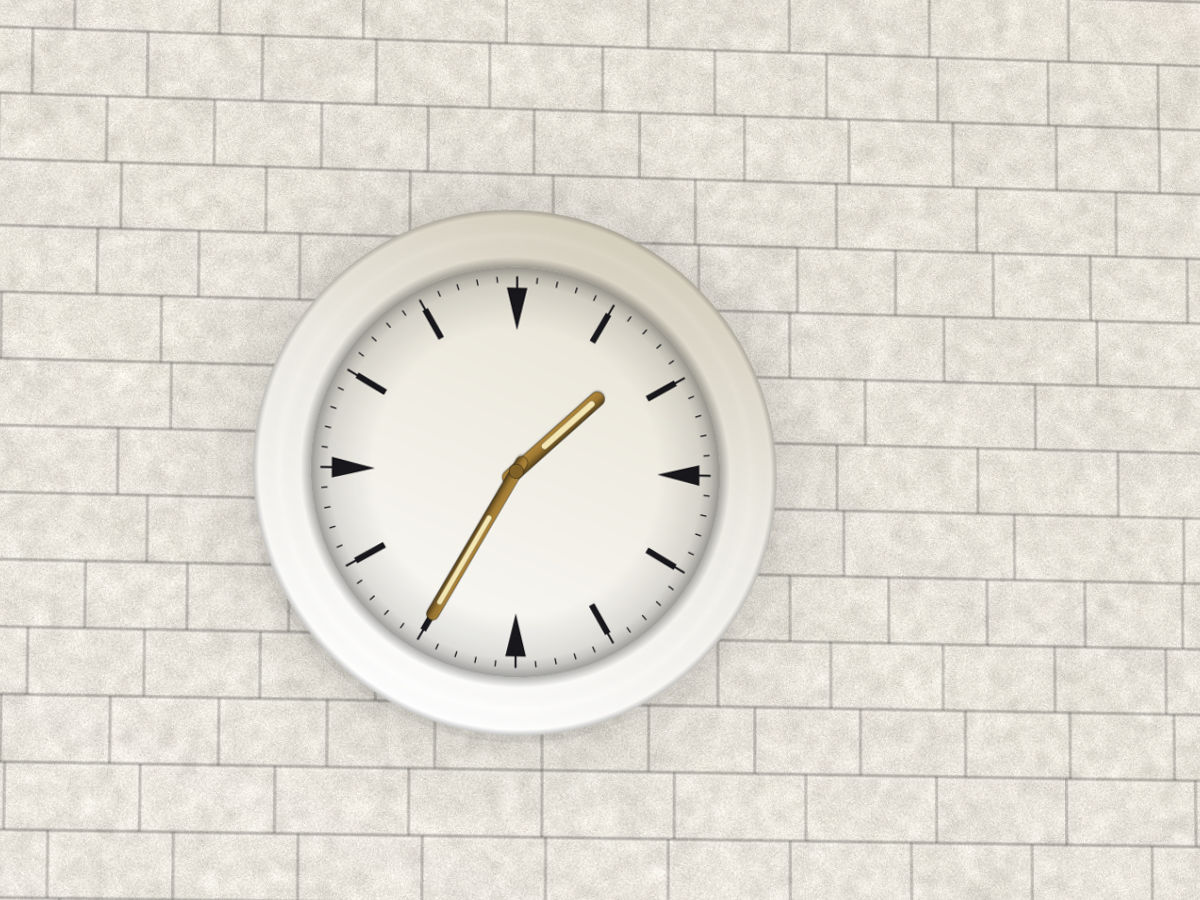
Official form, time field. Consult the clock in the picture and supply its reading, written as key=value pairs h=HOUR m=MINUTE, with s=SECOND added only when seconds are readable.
h=1 m=35
